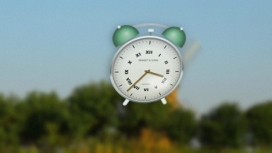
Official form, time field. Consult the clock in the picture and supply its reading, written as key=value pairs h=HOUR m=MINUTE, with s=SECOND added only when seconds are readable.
h=3 m=37
